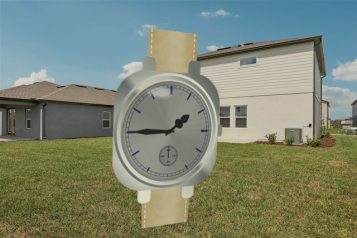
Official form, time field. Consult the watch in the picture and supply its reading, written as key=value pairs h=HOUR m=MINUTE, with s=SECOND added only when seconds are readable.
h=1 m=45
